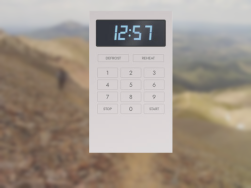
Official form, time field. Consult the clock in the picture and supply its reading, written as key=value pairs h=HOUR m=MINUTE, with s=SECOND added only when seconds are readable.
h=12 m=57
